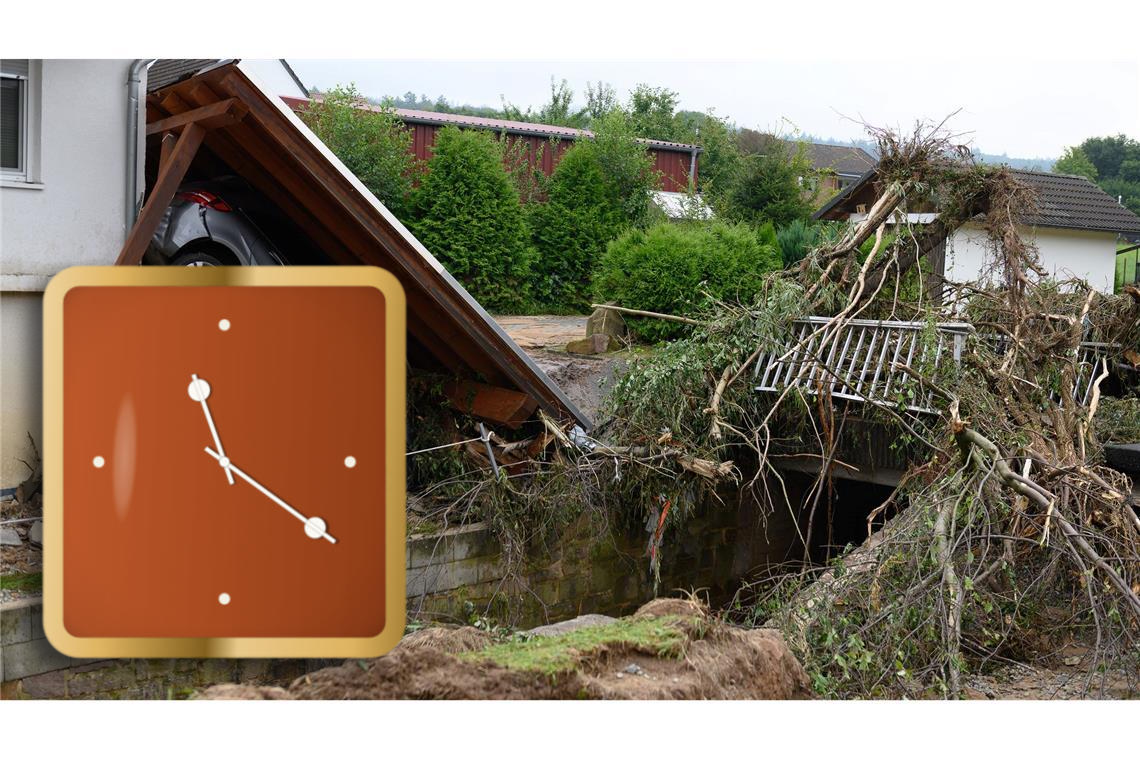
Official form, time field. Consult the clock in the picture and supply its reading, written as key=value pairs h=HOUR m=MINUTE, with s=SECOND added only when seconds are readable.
h=11 m=21
